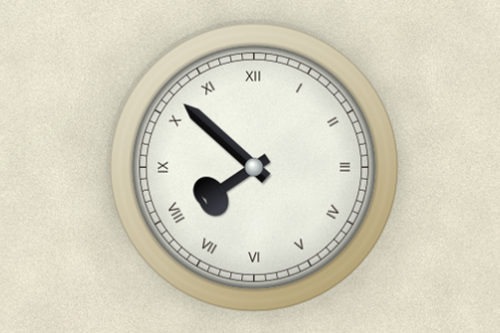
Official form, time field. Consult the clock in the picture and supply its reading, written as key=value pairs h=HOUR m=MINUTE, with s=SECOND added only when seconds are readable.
h=7 m=52
